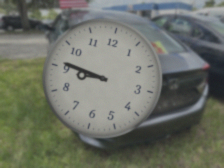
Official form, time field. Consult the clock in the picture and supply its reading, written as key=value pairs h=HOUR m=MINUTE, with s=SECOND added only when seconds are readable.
h=8 m=46
